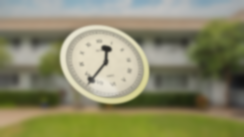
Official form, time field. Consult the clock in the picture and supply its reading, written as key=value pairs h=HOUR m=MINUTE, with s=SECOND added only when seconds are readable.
h=12 m=38
